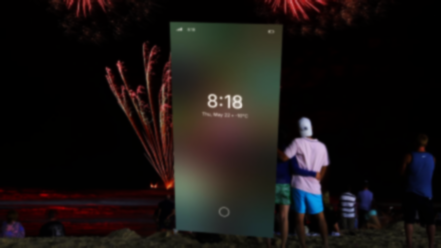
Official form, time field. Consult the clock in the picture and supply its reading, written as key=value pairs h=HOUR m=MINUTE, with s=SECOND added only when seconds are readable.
h=8 m=18
